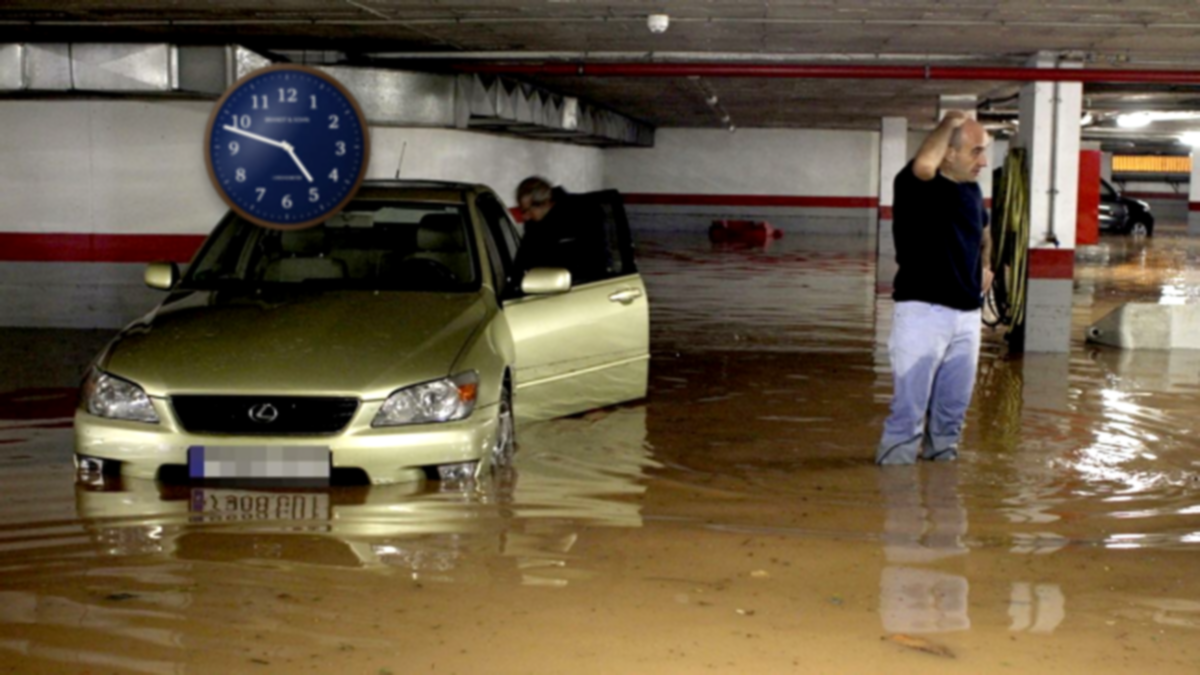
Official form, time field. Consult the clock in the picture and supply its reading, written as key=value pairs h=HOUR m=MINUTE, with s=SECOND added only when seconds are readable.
h=4 m=48
